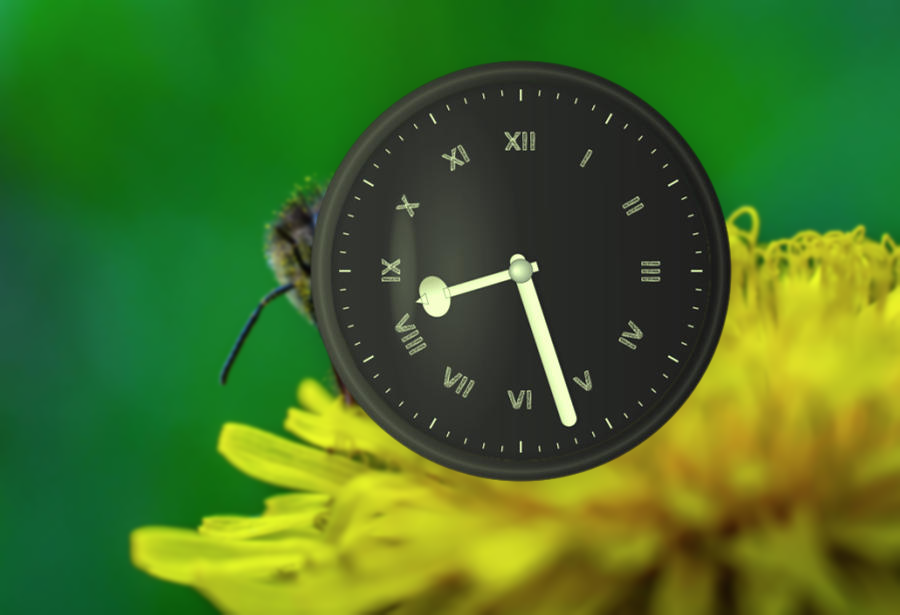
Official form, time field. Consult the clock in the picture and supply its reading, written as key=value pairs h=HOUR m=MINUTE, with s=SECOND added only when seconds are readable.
h=8 m=27
